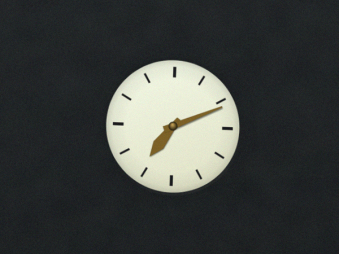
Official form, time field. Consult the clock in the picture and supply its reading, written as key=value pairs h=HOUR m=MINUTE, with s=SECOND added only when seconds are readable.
h=7 m=11
